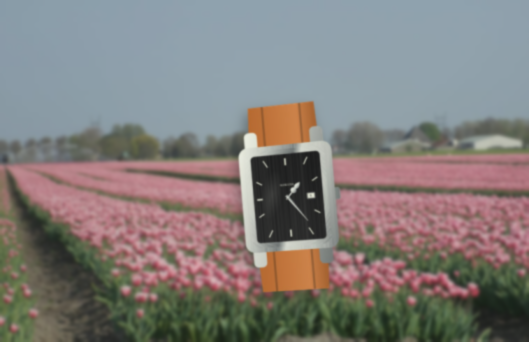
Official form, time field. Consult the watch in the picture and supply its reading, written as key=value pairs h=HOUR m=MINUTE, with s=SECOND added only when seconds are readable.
h=1 m=24
